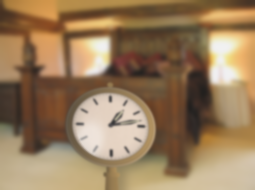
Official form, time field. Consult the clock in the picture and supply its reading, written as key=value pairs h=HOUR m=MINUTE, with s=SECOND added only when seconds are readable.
h=1 m=13
